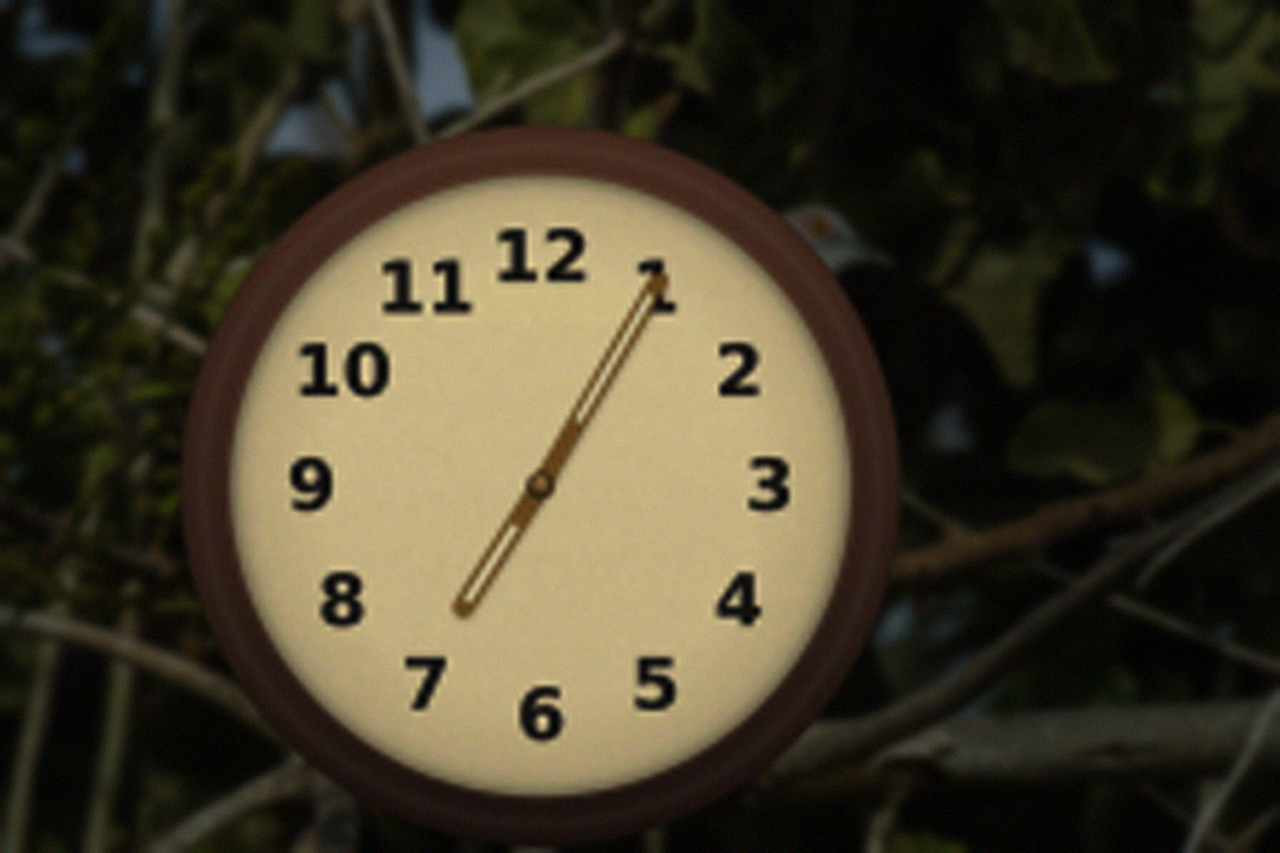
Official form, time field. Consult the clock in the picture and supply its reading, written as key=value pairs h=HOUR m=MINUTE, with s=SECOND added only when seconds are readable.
h=7 m=5
